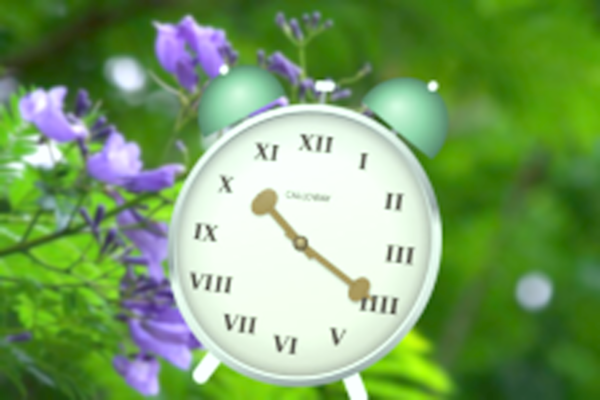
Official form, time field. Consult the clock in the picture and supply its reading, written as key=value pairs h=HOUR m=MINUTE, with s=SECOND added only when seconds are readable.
h=10 m=20
